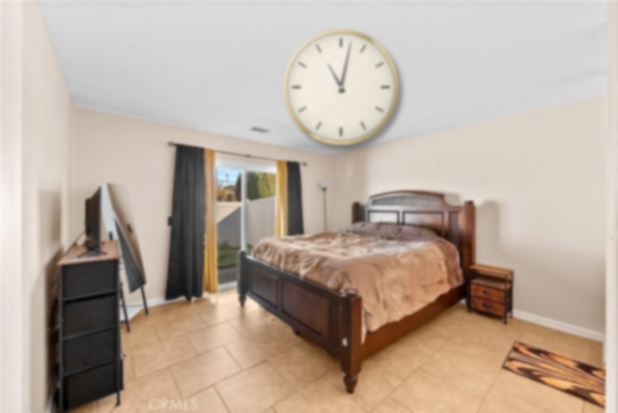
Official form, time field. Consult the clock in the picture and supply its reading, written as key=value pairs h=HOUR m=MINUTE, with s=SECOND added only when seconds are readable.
h=11 m=2
